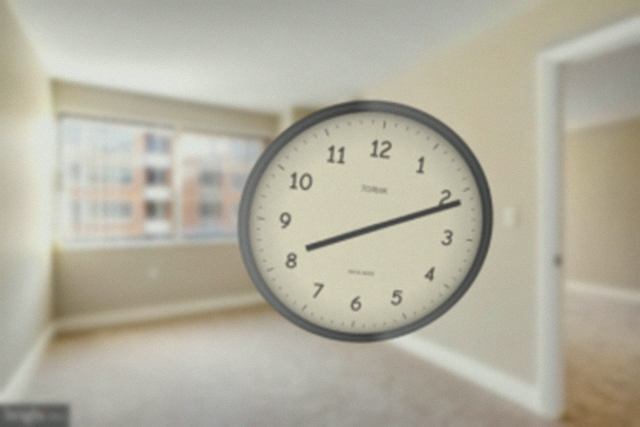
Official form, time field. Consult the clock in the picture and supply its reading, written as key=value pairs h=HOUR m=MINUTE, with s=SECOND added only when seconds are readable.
h=8 m=11
